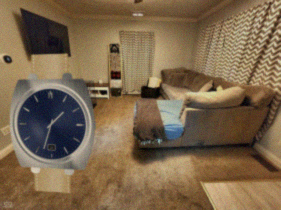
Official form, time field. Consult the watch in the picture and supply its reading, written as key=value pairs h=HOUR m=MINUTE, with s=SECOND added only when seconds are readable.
h=1 m=33
